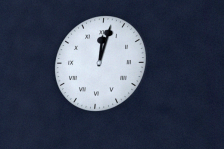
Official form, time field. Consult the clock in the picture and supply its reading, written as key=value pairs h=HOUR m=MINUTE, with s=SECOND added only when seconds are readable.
h=12 m=2
